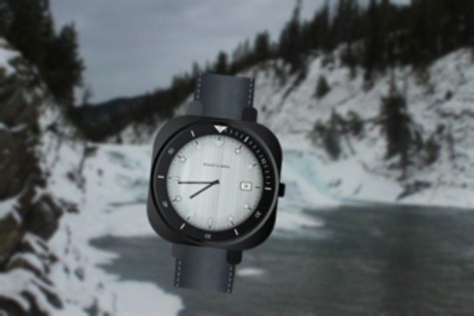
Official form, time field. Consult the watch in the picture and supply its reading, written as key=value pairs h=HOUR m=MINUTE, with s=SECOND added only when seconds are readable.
h=7 m=44
